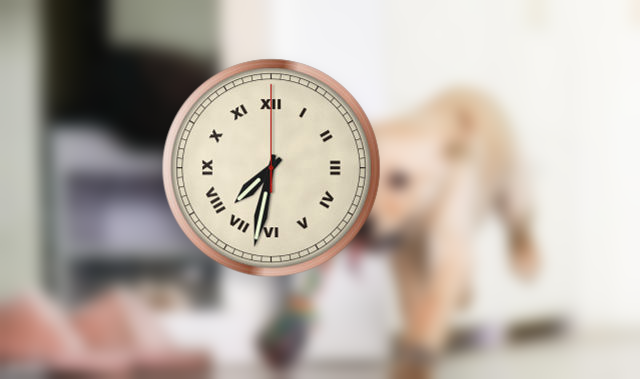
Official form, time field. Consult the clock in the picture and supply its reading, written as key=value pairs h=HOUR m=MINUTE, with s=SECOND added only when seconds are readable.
h=7 m=32 s=0
